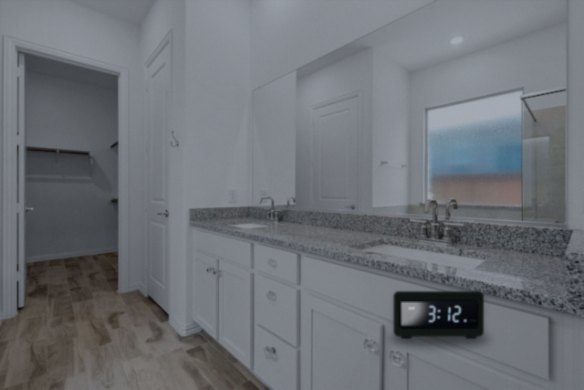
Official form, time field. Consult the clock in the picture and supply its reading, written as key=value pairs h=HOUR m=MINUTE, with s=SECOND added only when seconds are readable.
h=3 m=12
